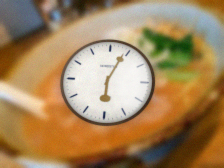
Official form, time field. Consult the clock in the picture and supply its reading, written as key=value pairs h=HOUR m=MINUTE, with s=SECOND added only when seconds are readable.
h=6 m=4
